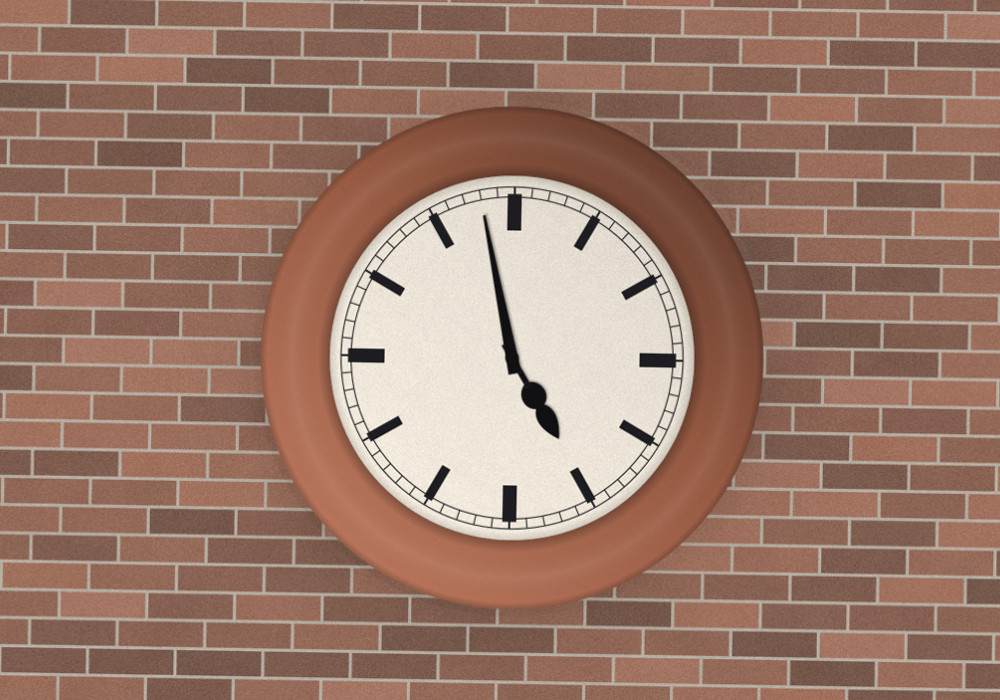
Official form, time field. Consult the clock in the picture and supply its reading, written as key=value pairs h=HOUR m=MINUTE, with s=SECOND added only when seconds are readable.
h=4 m=58
